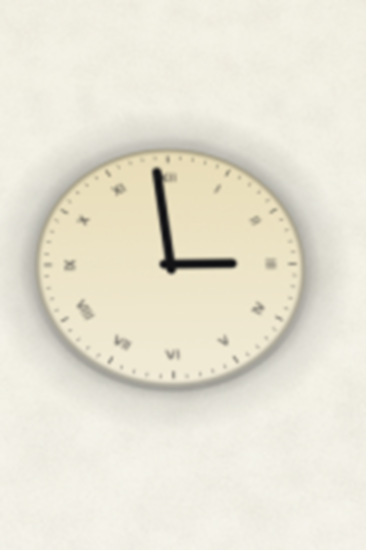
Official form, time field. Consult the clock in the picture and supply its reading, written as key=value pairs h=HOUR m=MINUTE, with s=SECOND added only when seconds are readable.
h=2 m=59
